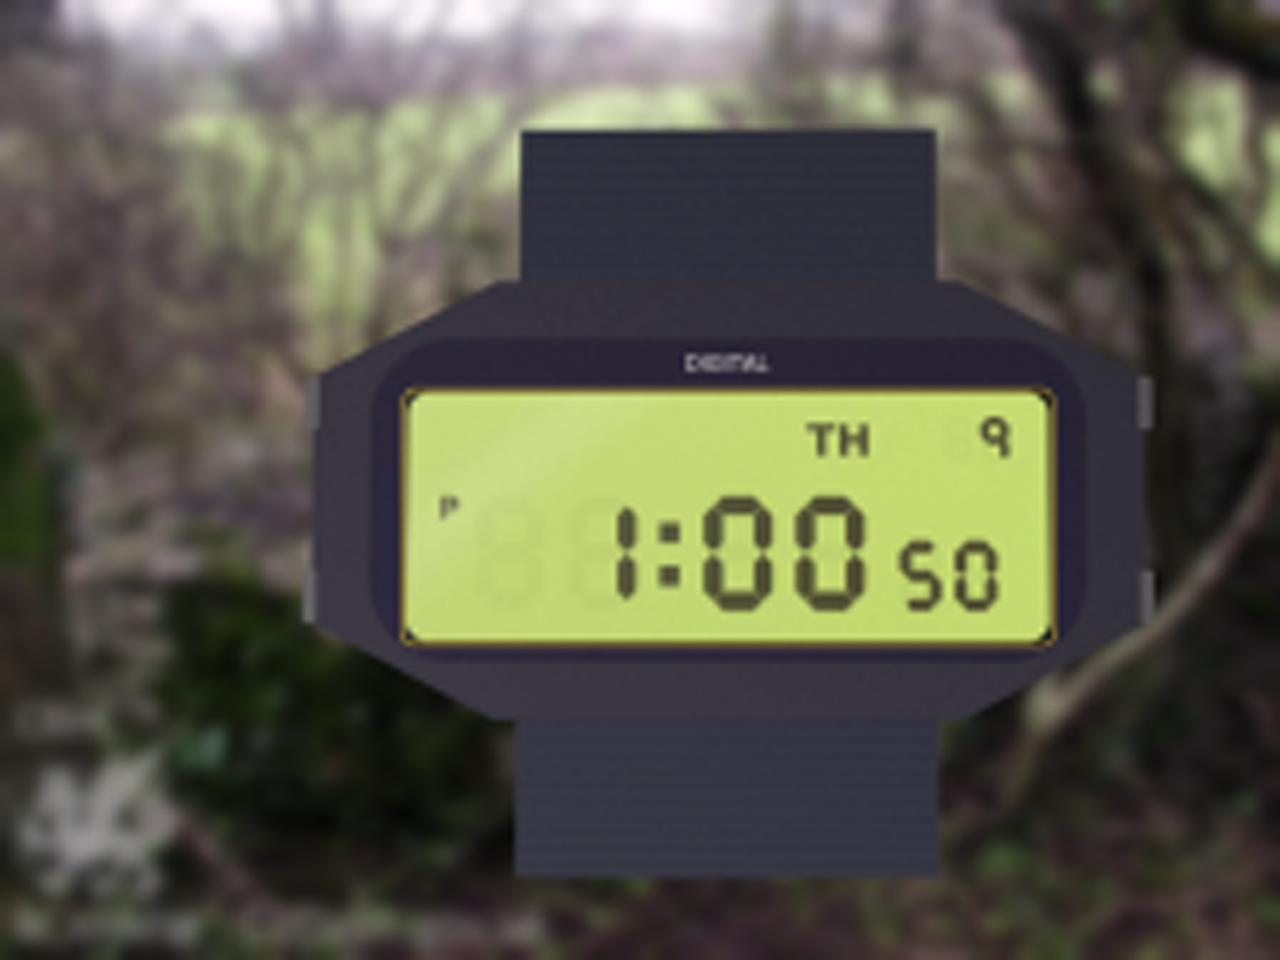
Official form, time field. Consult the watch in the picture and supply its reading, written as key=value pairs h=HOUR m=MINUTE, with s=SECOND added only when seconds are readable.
h=1 m=0 s=50
